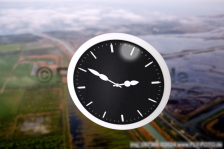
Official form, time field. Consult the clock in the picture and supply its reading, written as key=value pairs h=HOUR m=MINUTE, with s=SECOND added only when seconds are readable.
h=2 m=51
